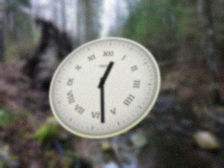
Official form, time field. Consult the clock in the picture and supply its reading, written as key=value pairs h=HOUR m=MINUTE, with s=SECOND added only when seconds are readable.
h=12 m=28
